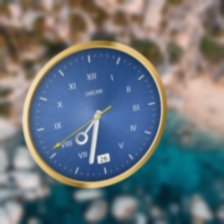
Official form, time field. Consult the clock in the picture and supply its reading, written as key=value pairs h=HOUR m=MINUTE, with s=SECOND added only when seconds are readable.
h=7 m=32 s=41
